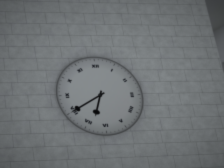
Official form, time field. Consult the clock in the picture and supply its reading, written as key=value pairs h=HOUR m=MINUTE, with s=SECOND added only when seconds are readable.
h=6 m=40
